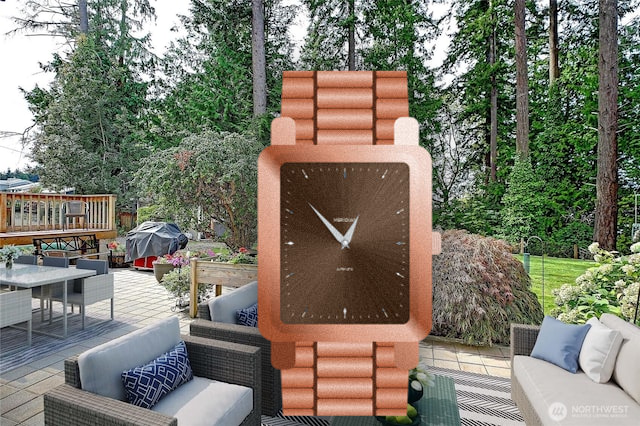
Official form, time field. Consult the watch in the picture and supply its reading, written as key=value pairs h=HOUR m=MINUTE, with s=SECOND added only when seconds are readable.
h=12 m=53
